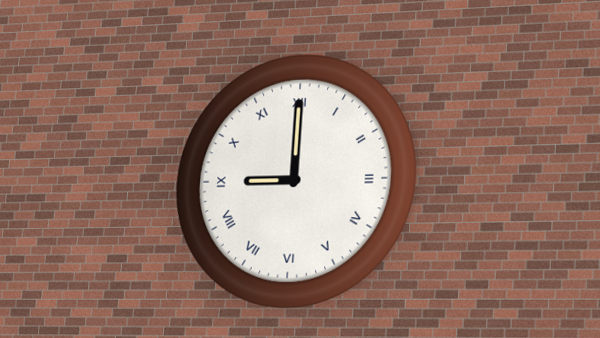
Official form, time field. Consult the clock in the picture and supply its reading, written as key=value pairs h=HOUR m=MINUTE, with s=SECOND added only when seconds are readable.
h=9 m=0
